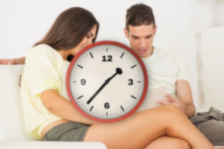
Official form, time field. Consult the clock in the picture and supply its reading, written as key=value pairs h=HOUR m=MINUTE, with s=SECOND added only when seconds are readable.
h=1 m=37
